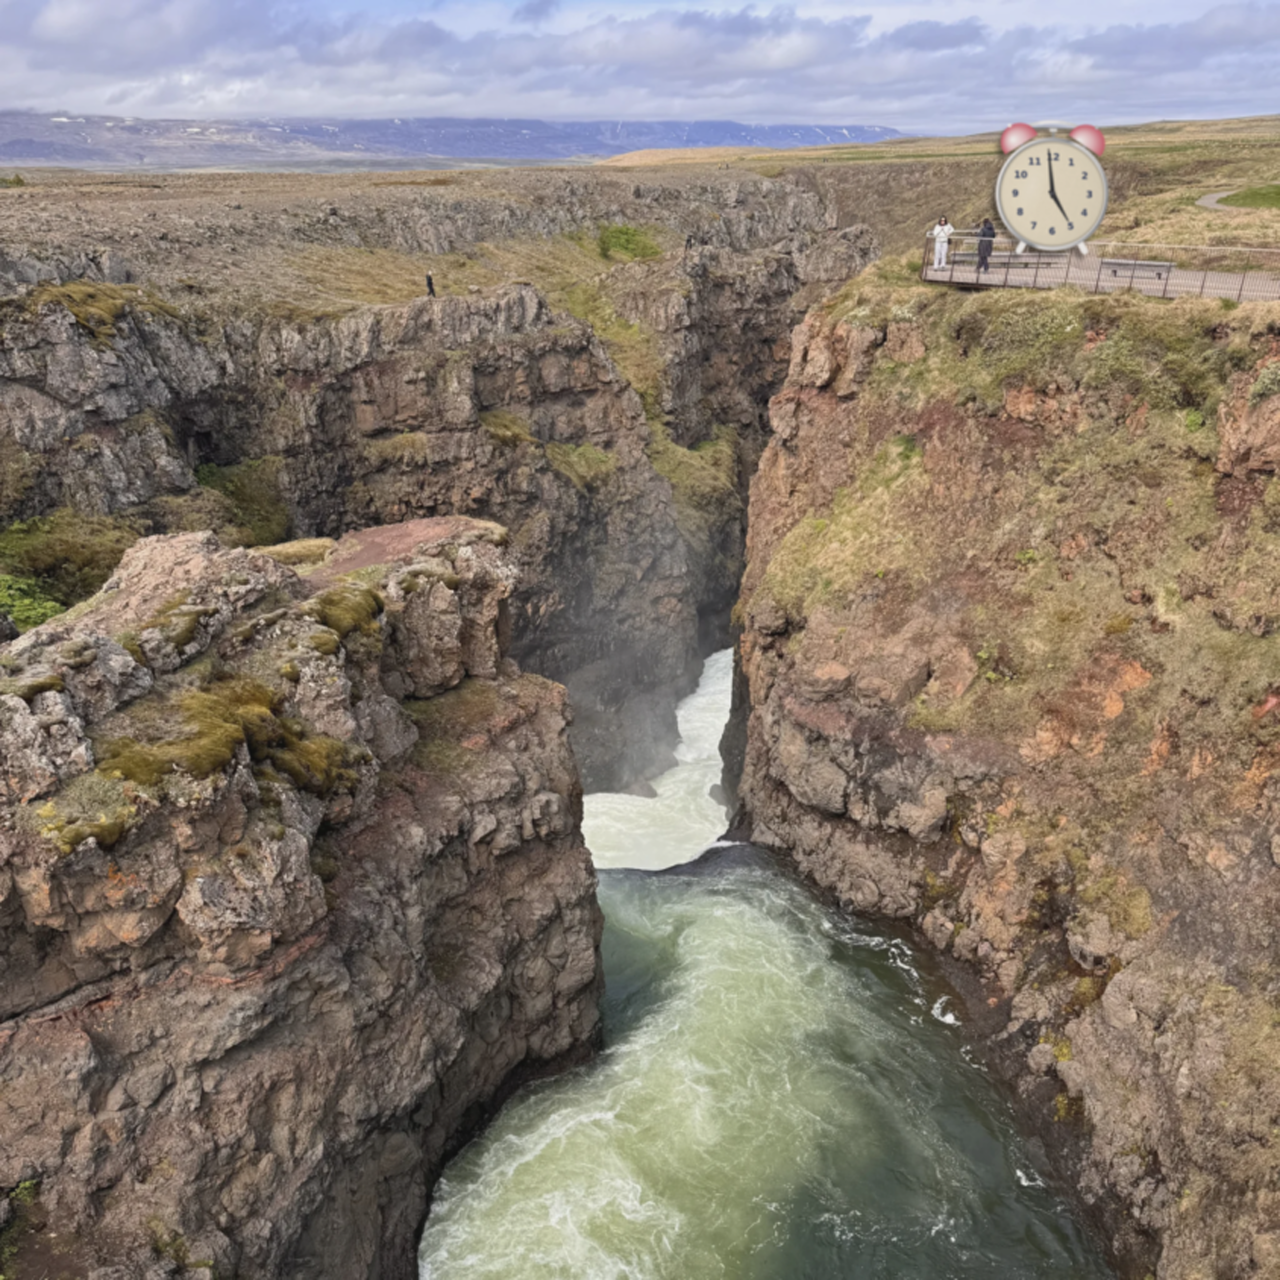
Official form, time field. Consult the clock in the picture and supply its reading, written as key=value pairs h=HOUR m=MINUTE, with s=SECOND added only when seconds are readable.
h=4 m=59
